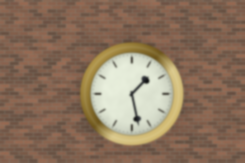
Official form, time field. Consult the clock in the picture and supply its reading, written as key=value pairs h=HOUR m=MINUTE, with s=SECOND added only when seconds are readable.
h=1 m=28
